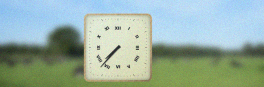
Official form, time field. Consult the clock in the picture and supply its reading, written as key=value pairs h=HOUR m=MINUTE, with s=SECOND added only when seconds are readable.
h=7 m=37
